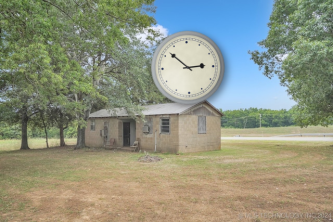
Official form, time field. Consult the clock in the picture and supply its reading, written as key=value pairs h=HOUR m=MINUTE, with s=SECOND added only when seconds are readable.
h=2 m=52
